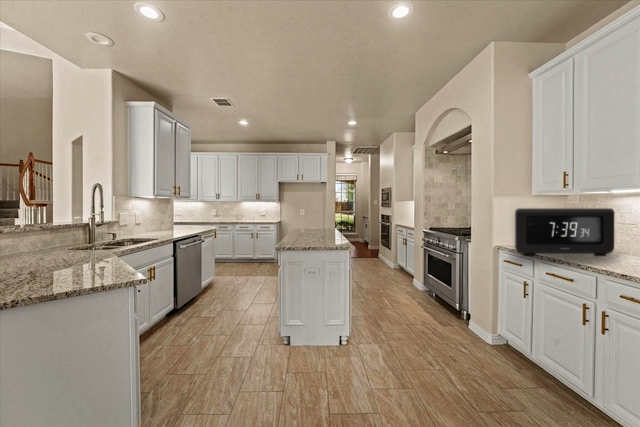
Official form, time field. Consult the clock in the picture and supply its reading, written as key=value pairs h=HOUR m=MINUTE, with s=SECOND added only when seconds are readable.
h=7 m=39
